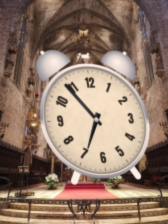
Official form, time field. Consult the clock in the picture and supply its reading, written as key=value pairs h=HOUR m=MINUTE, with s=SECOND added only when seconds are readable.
h=6 m=54
